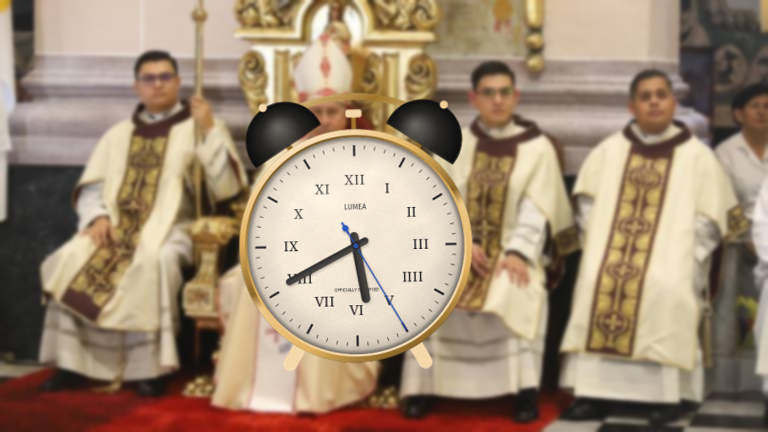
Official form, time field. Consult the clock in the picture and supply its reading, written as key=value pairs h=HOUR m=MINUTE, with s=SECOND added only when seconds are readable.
h=5 m=40 s=25
